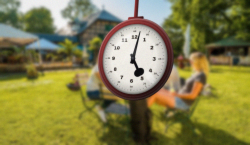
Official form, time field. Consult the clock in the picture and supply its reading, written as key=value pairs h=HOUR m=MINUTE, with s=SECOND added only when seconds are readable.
h=5 m=2
